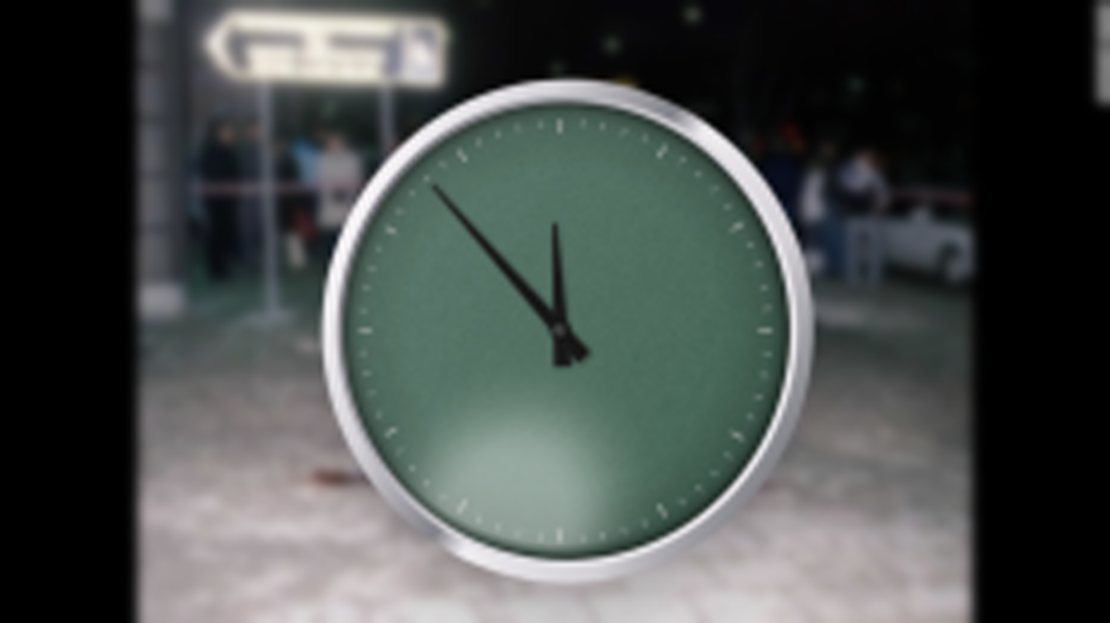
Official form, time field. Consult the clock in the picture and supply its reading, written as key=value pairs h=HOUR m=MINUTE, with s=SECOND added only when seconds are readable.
h=11 m=53
